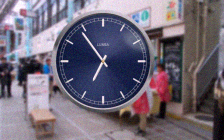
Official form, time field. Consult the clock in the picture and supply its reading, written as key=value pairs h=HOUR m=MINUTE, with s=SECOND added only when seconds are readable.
h=6 m=54
